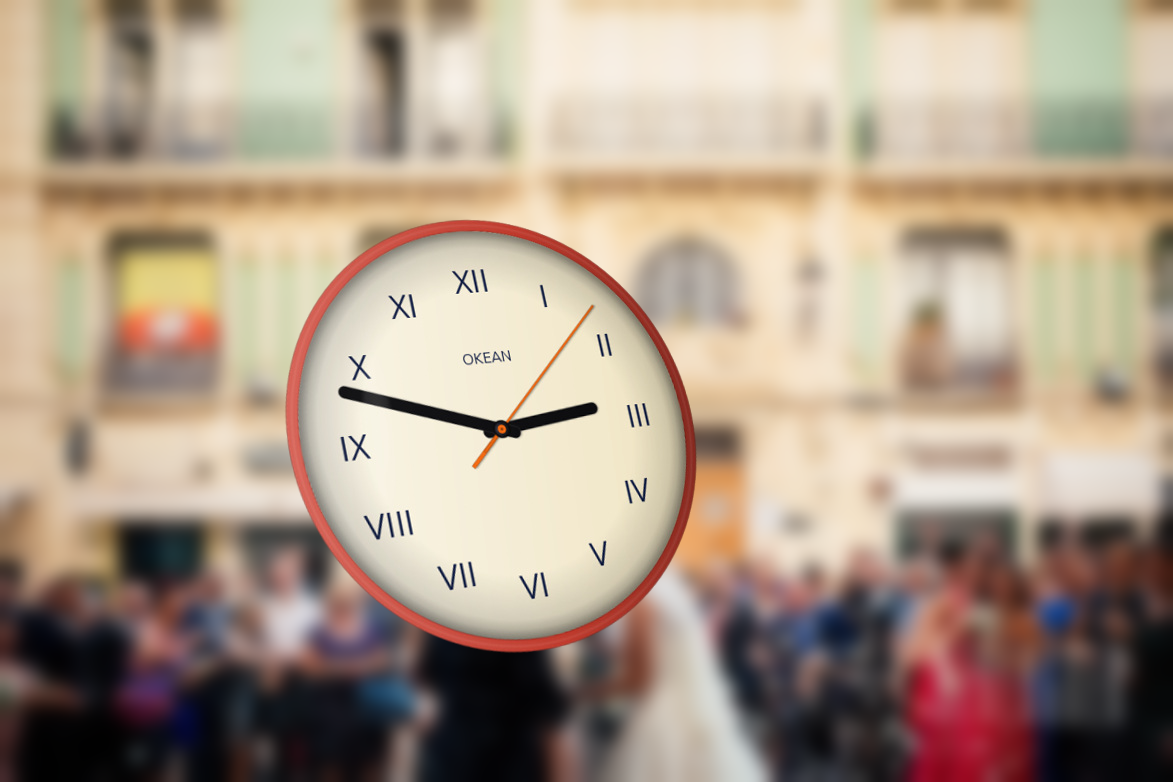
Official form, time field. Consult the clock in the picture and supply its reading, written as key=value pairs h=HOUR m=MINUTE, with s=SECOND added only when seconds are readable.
h=2 m=48 s=8
